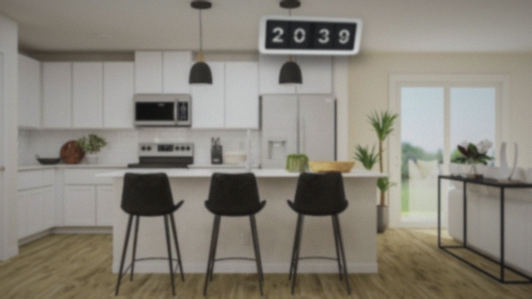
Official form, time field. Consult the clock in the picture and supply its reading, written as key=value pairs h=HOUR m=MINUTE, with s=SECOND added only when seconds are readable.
h=20 m=39
